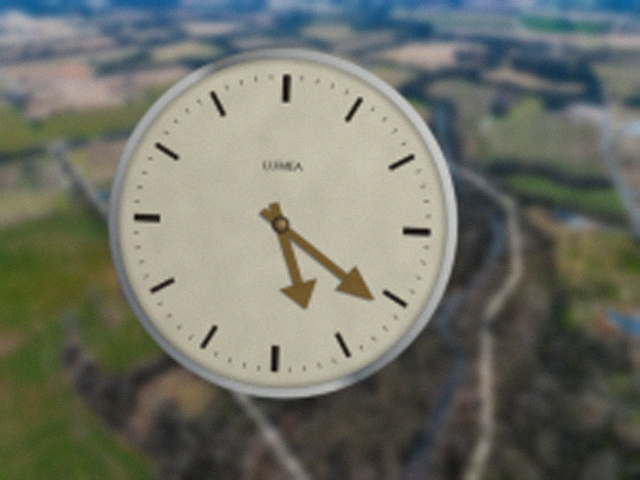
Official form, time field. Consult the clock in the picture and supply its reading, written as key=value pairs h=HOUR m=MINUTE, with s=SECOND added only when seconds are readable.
h=5 m=21
